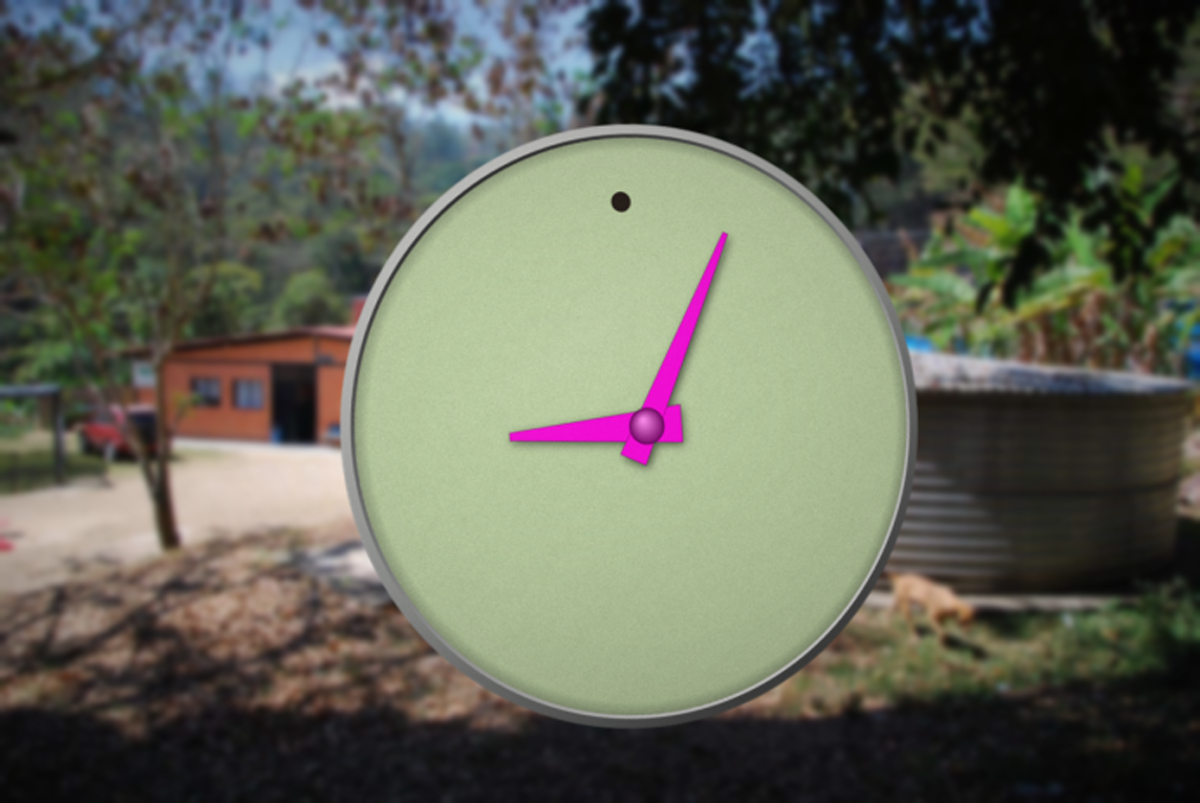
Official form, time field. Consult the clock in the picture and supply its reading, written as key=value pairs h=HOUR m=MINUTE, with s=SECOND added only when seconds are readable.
h=9 m=5
